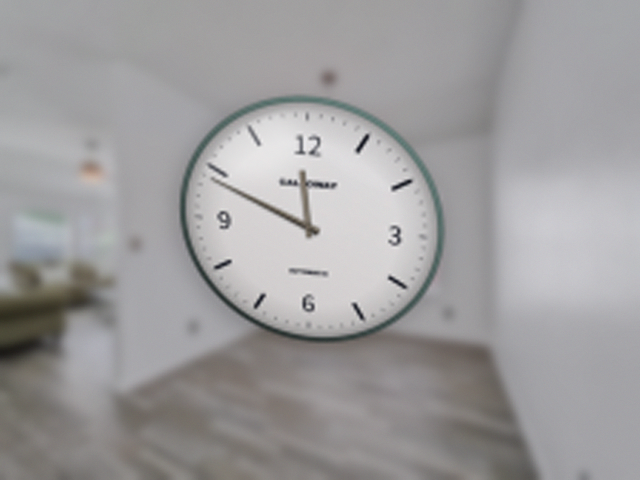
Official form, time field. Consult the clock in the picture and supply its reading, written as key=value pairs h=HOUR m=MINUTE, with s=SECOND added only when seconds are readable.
h=11 m=49
